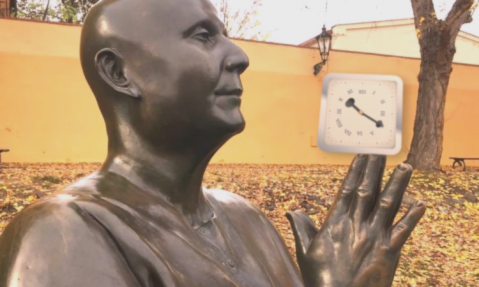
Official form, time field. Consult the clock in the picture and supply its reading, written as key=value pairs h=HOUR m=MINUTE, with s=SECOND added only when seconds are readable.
h=10 m=20
